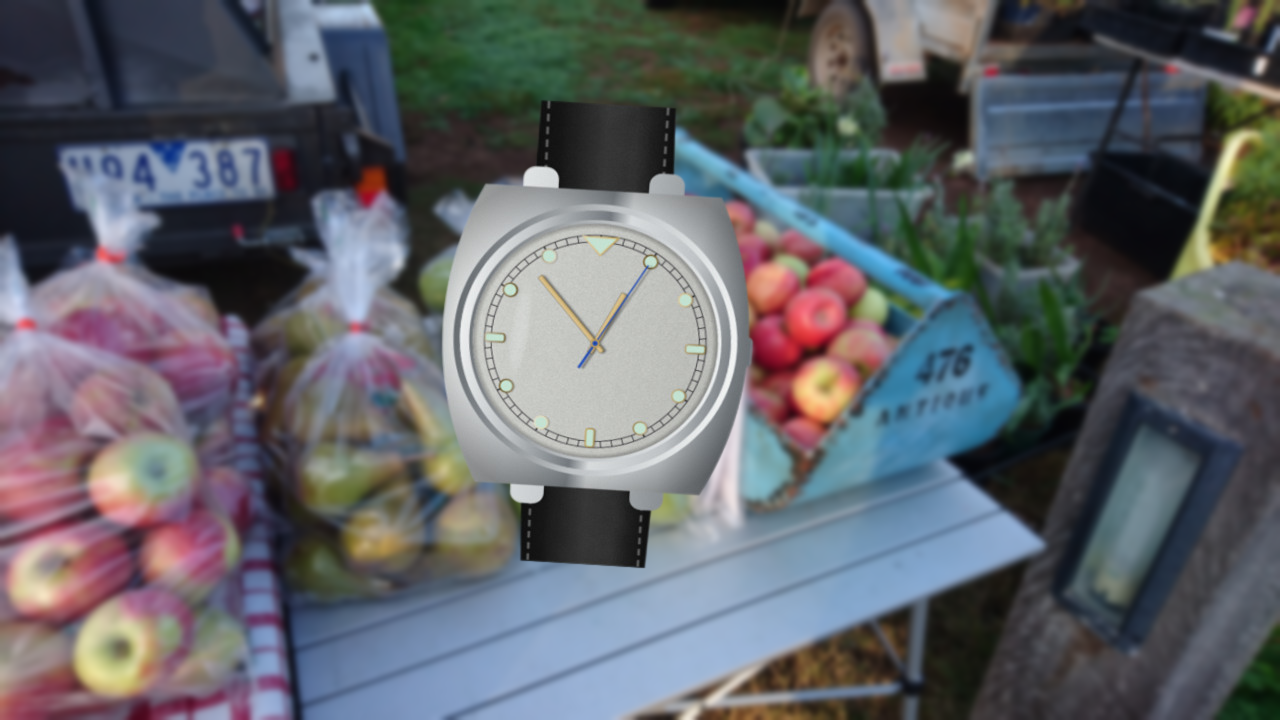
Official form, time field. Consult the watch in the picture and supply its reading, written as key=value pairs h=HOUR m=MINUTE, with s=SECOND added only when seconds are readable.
h=12 m=53 s=5
